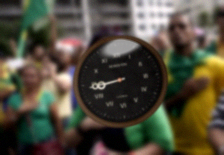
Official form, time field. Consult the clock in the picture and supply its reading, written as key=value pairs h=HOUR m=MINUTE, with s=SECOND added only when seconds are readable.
h=8 m=44
